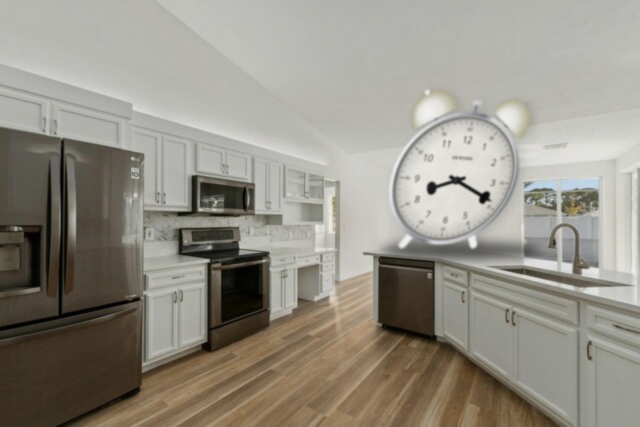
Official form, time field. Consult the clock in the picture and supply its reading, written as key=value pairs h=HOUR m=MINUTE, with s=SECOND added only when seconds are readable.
h=8 m=19
